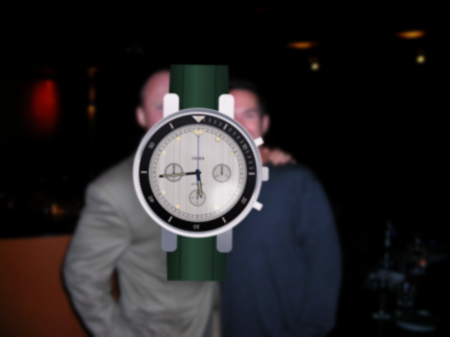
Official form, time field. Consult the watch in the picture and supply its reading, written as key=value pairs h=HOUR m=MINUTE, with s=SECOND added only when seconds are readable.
h=5 m=44
